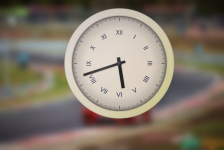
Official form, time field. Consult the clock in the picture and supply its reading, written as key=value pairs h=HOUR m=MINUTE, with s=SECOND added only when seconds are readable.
h=5 m=42
